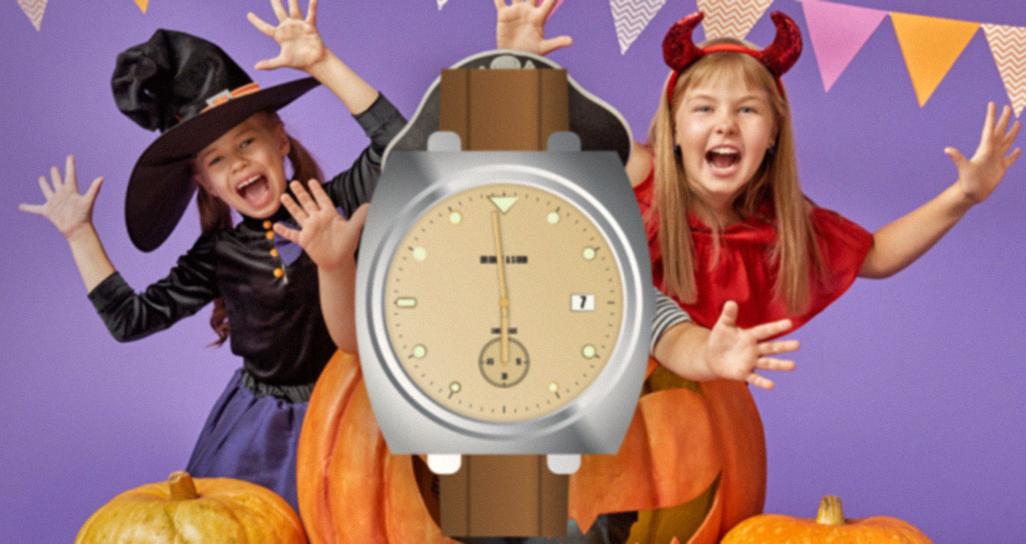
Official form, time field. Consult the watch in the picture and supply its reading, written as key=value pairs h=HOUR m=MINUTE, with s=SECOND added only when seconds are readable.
h=5 m=59
